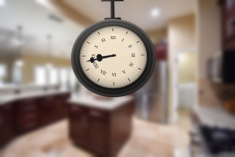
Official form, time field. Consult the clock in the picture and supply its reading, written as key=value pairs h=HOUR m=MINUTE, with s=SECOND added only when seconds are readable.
h=8 m=43
